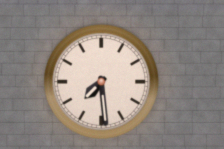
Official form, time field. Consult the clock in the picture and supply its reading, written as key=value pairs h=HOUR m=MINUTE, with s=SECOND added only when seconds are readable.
h=7 m=29
